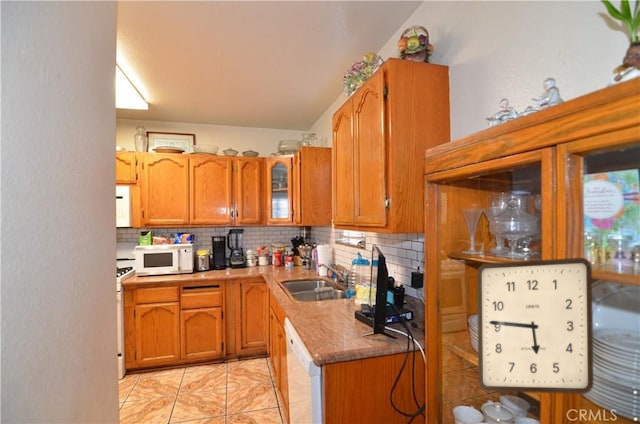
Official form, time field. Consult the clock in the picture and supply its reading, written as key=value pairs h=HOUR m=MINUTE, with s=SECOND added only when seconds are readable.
h=5 m=46
